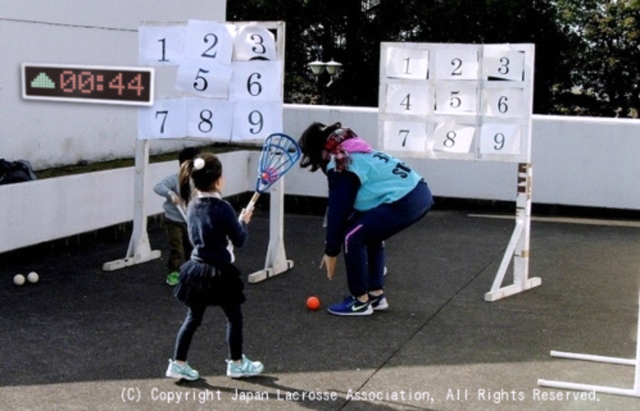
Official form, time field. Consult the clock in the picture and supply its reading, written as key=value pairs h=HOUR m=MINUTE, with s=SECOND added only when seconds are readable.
h=0 m=44
